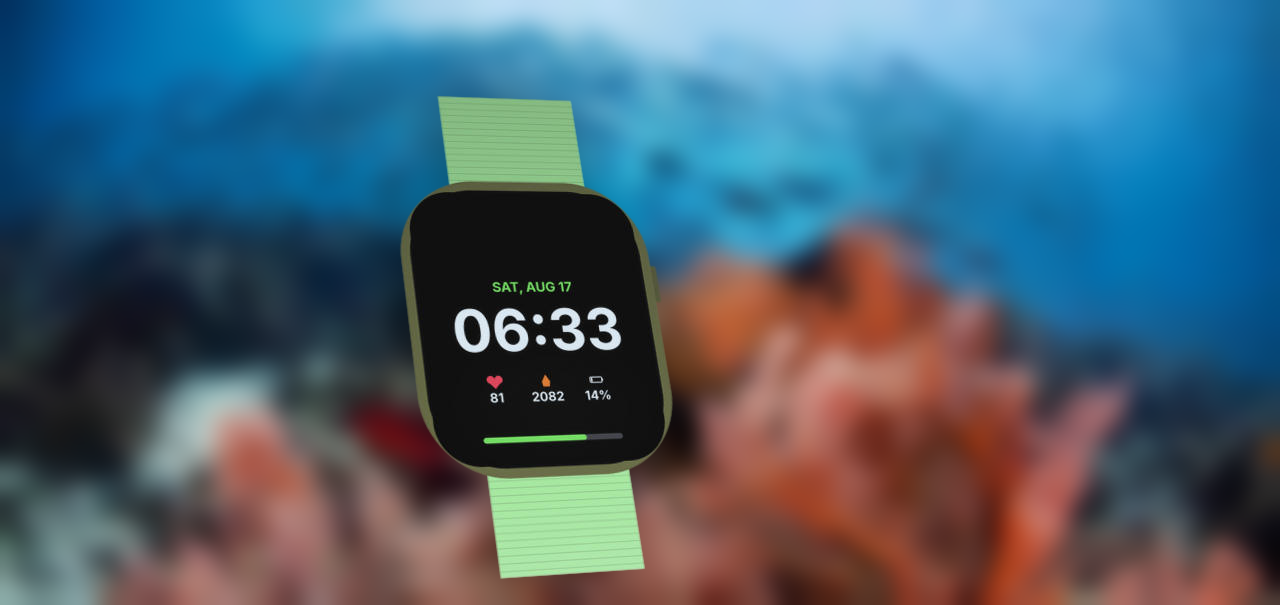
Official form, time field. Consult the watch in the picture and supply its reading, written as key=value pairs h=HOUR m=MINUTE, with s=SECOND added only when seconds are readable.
h=6 m=33
